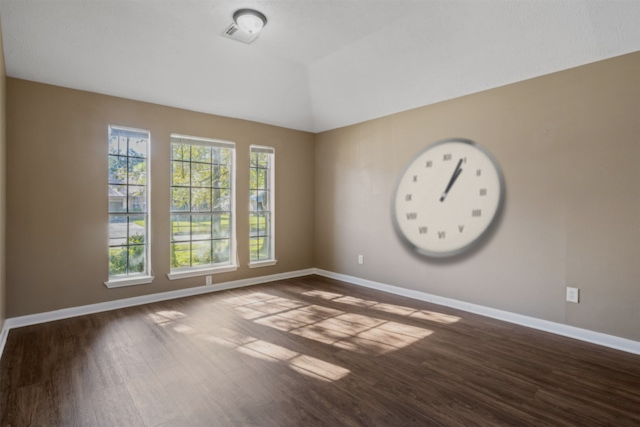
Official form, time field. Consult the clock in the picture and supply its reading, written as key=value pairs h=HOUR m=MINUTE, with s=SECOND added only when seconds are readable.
h=1 m=4
